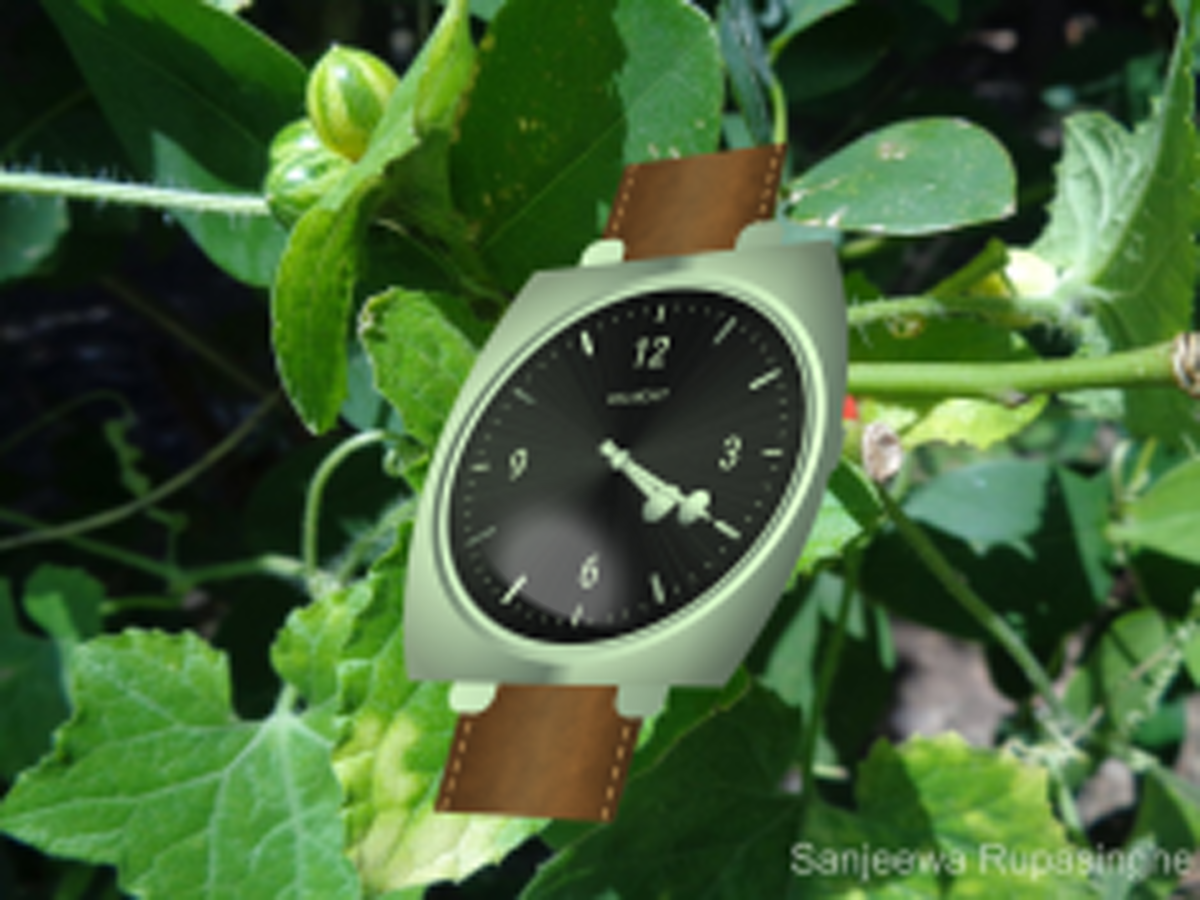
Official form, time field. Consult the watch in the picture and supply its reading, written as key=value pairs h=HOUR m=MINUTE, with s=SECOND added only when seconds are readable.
h=4 m=20
